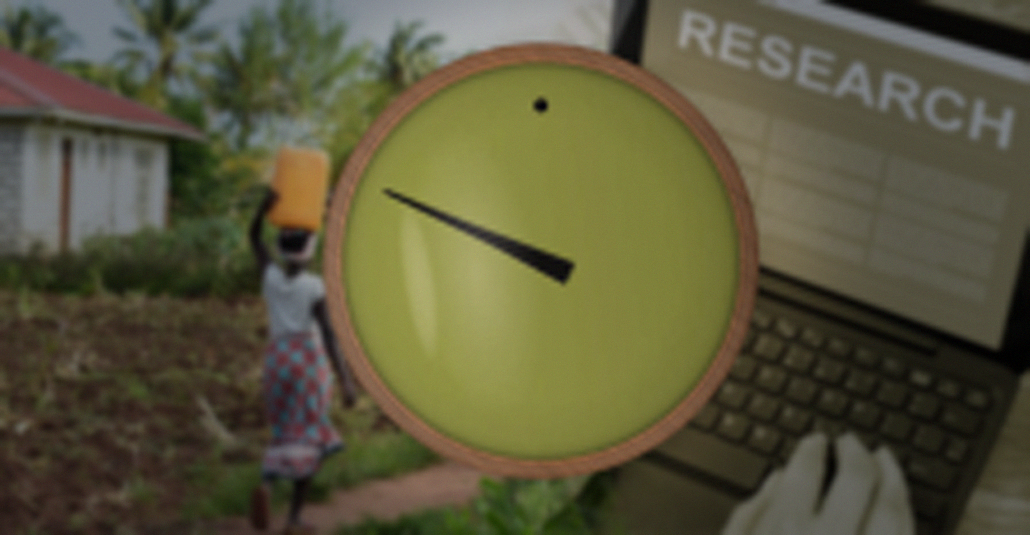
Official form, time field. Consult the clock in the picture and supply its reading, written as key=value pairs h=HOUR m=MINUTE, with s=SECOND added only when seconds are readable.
h=9 m=49
